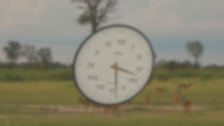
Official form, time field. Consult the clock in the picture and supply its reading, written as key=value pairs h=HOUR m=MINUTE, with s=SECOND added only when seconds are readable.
h=3 m=28
